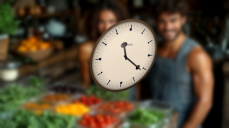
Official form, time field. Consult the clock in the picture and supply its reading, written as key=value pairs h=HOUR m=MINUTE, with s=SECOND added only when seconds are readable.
h=11 m=21
